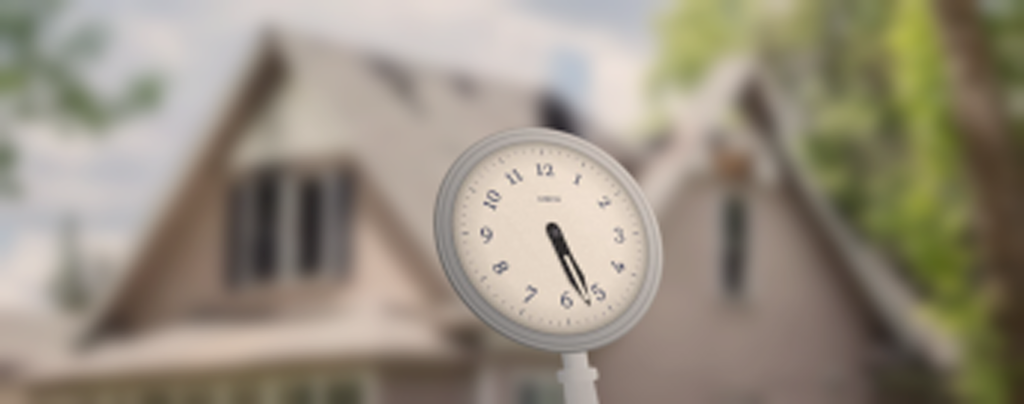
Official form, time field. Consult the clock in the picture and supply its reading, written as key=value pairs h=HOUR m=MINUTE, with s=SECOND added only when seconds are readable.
h=5 m=27
